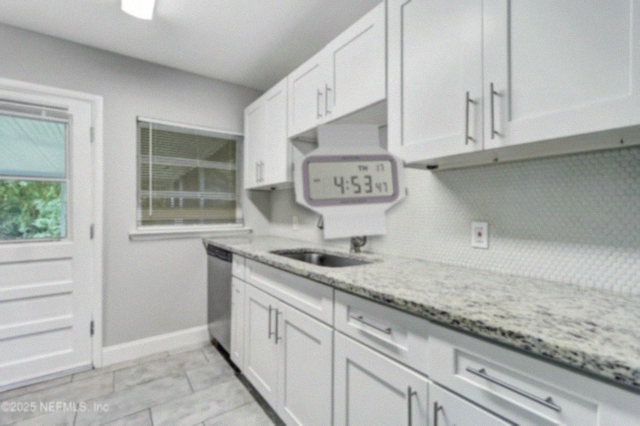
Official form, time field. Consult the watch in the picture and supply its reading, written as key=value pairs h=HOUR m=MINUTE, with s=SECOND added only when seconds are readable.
h=4 m=53
